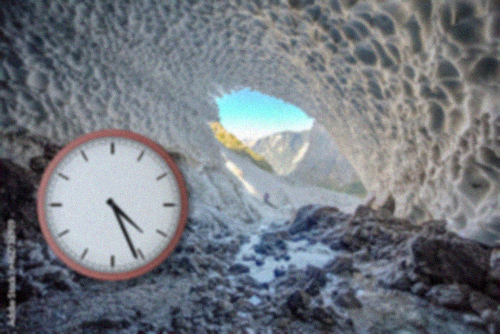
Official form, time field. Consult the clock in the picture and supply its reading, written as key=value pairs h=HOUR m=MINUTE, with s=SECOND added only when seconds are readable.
h=4 m=26
